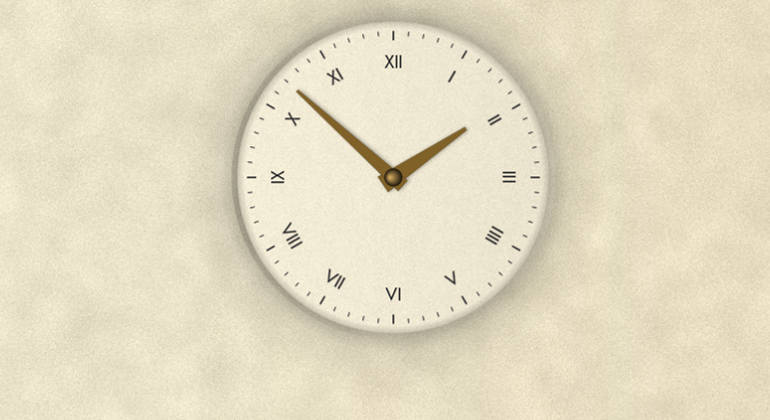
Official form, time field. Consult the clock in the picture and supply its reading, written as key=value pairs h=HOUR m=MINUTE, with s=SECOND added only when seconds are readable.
h=1 m=52
